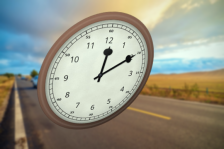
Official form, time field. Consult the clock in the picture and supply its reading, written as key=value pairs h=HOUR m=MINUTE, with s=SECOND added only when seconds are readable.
h=12 m=10
